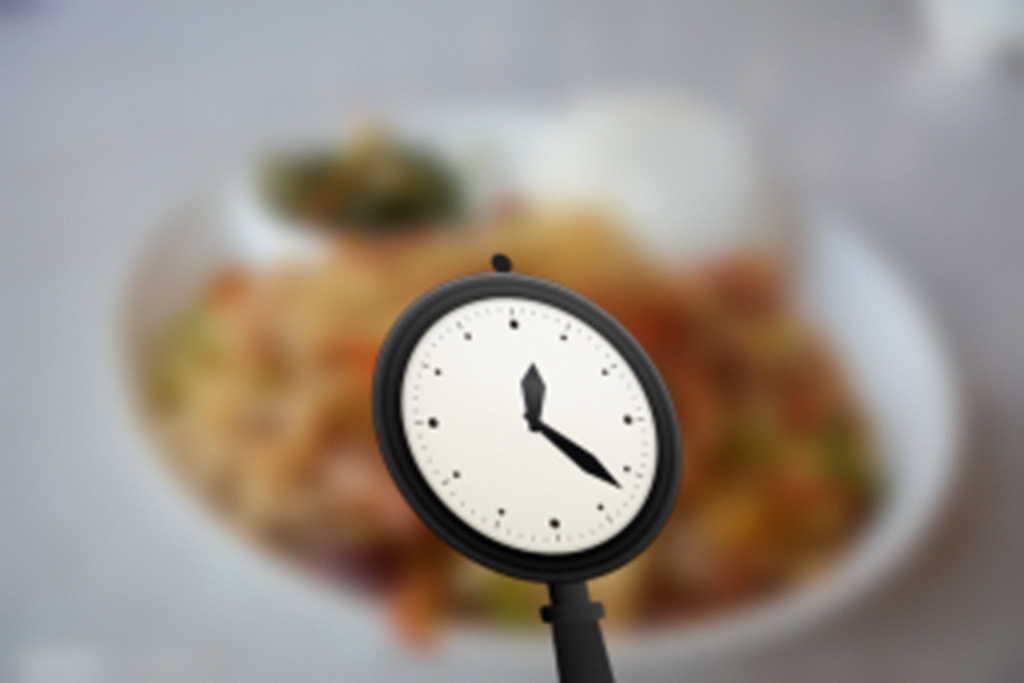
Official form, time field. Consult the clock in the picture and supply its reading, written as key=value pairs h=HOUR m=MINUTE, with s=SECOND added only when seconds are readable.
h=12 m=22
